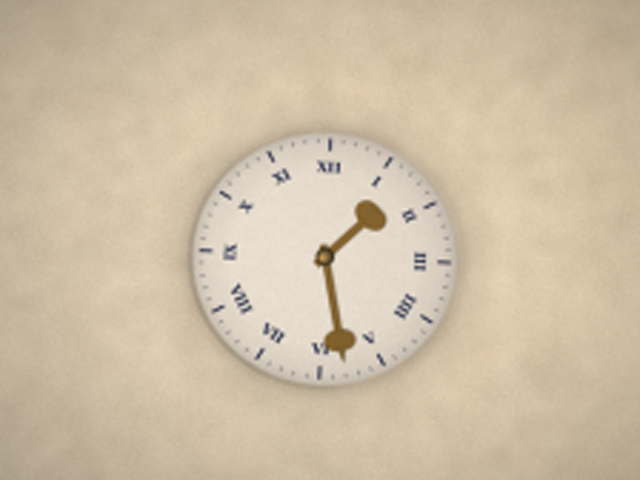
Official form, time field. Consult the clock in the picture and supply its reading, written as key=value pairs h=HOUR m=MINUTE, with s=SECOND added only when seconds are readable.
h=1 m=28
